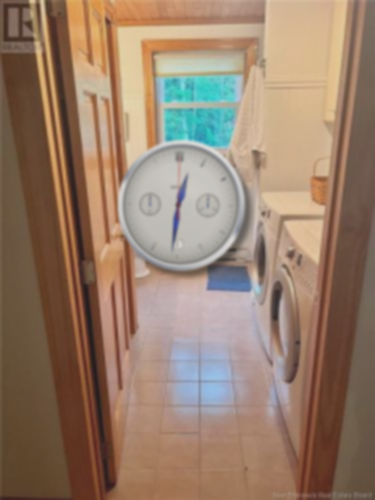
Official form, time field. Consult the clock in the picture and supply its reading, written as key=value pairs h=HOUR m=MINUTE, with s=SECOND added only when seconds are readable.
h=12 m=31
